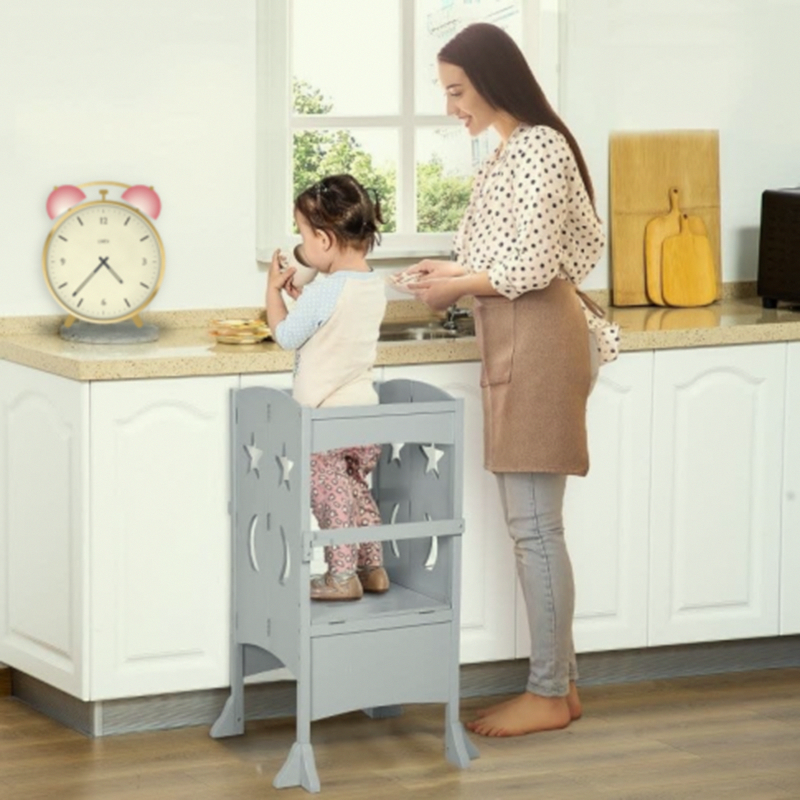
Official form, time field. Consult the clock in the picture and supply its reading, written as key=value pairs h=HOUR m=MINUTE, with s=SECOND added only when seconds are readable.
h=4 m=37
